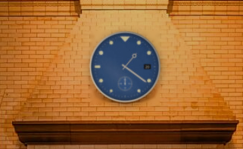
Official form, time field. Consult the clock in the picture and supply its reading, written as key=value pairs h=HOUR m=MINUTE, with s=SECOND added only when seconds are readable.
h=1 m=21
